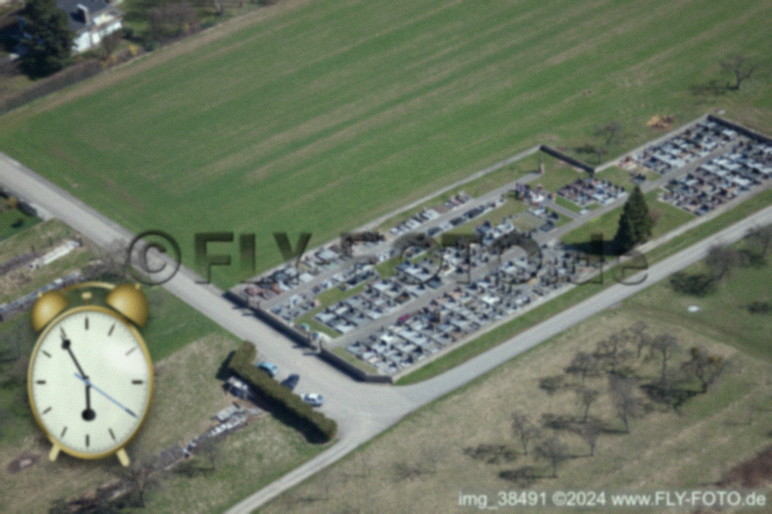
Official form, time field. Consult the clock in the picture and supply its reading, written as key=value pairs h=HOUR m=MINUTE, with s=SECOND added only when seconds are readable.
h=5 m=54 s=20
